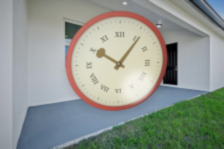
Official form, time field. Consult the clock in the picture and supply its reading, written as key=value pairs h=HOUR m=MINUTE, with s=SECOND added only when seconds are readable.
h=10 m=6
